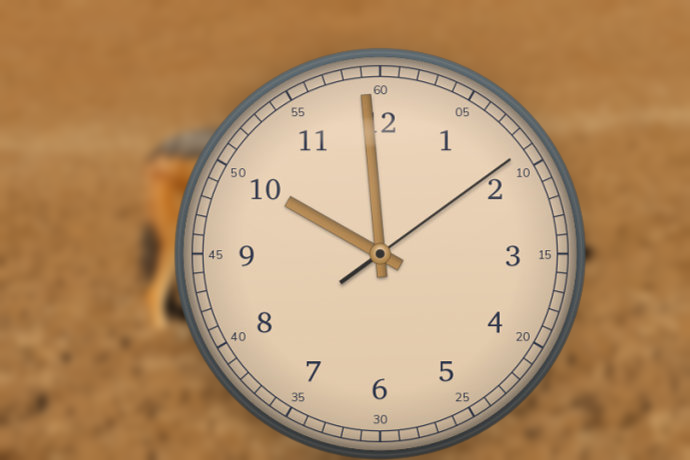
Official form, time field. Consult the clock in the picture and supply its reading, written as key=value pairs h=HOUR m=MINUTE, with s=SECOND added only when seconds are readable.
h=9 m=59 s=9
